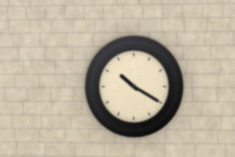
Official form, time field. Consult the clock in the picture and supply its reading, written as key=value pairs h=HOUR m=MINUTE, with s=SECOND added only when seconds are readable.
h=10 m=20
